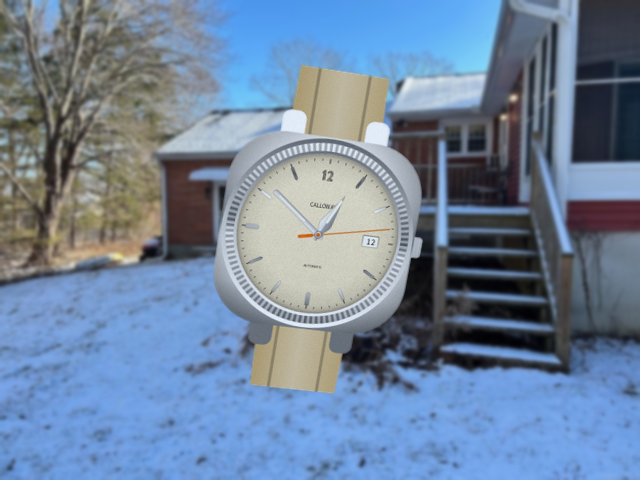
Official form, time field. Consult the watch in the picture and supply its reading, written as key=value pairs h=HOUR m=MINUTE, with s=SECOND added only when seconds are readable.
h=12 m=51 s=13
